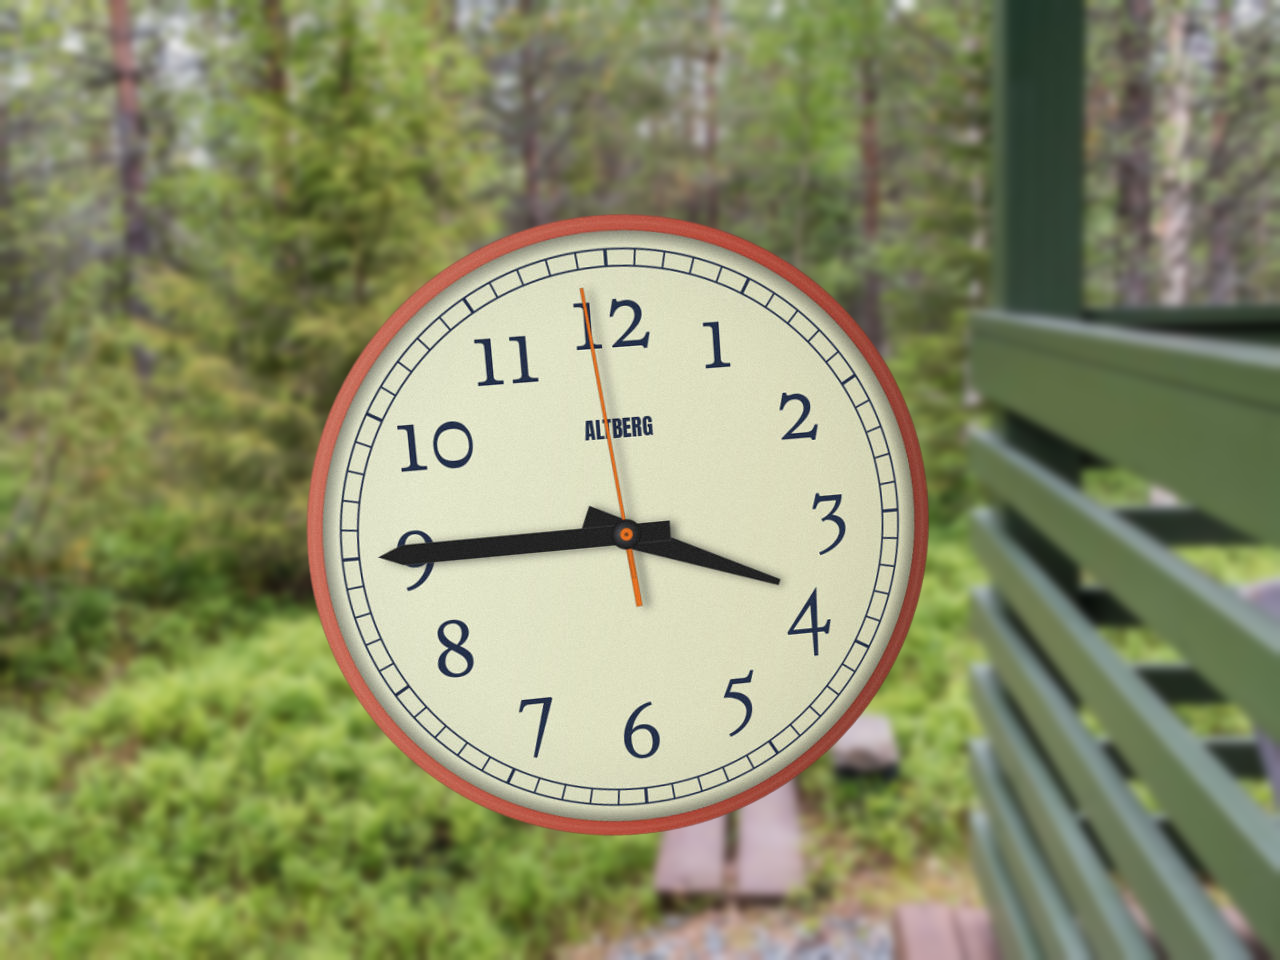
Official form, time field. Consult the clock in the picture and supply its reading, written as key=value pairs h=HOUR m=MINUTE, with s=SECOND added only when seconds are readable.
h=3 m=44 s=59
